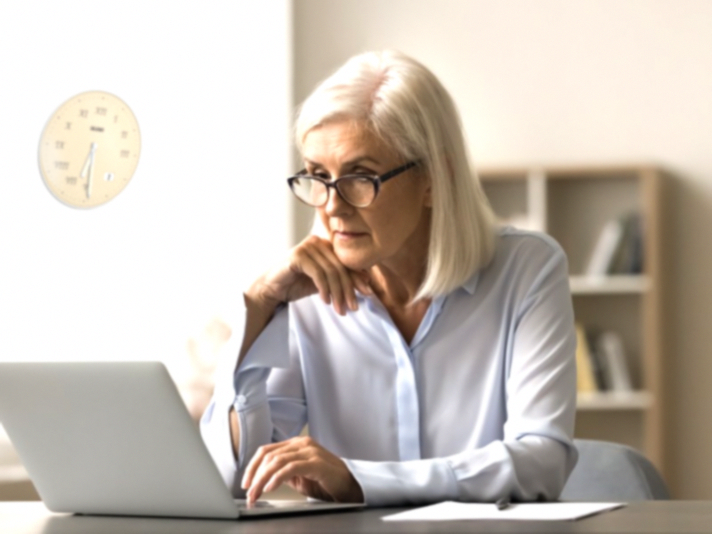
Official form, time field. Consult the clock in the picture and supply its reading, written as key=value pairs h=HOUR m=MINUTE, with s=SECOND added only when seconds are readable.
h=6 m=29
